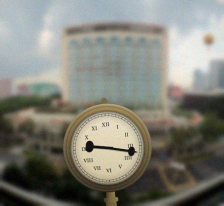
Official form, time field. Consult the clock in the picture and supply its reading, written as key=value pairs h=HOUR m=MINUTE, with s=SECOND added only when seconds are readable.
h=9 m=17
